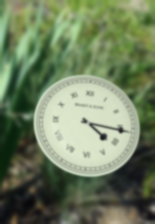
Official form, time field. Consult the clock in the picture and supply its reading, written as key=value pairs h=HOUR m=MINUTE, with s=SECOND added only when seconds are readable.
h=4 m=16
